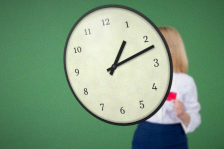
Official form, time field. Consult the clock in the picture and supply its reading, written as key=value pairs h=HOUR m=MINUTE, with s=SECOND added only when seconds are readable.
h=1 m=12
